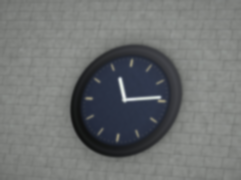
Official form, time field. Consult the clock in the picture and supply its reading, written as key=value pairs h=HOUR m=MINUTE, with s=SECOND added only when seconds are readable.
h=11 m=14
